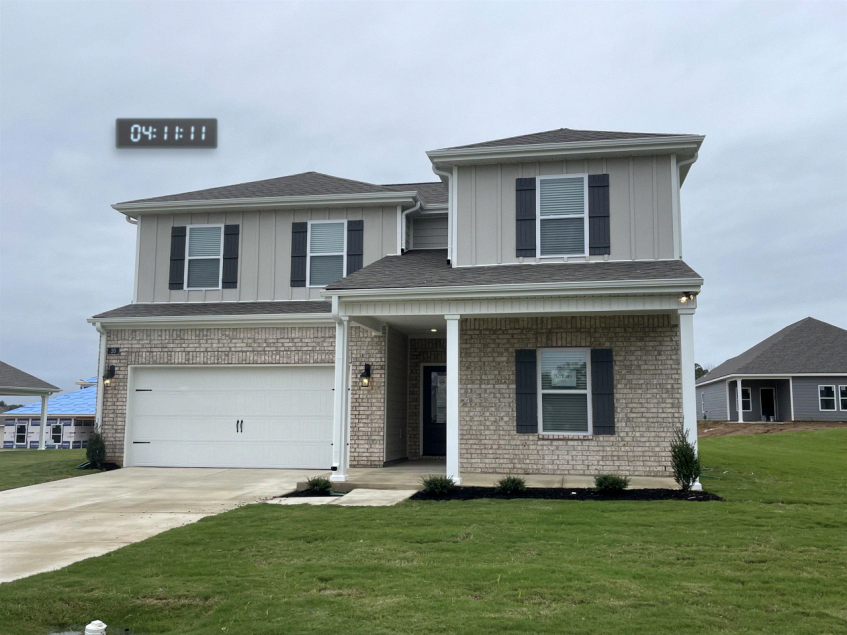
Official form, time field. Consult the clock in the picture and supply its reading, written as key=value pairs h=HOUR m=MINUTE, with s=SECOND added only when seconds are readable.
h=4 m=11 s=11
